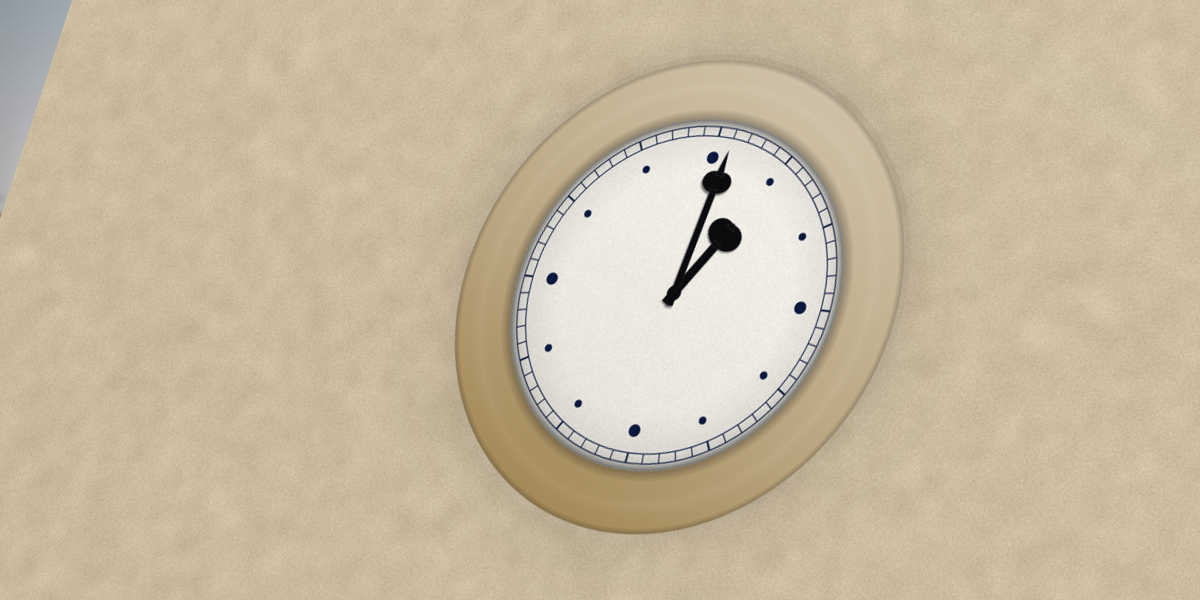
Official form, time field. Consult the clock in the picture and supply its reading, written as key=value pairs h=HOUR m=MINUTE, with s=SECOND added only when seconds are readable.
h=1 m=1
